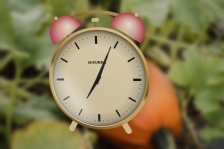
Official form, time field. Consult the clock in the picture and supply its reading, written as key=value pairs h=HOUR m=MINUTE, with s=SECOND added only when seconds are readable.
h=7 m=4
